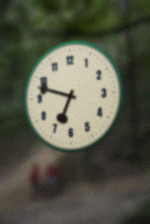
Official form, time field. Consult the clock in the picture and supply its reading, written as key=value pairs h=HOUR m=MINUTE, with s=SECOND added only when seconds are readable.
h=6 m=48
